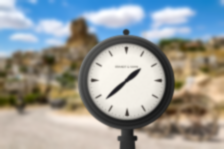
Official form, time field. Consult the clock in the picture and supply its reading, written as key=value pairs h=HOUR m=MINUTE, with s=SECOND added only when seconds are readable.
h=1 m=38
